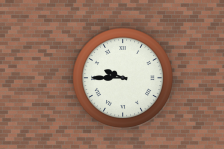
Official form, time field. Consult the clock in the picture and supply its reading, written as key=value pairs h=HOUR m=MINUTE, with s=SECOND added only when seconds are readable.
h=9 m=45
